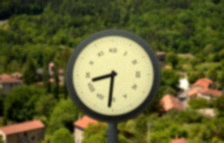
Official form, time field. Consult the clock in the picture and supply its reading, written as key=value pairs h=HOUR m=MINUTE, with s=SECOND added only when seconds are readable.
h=8 m=31
